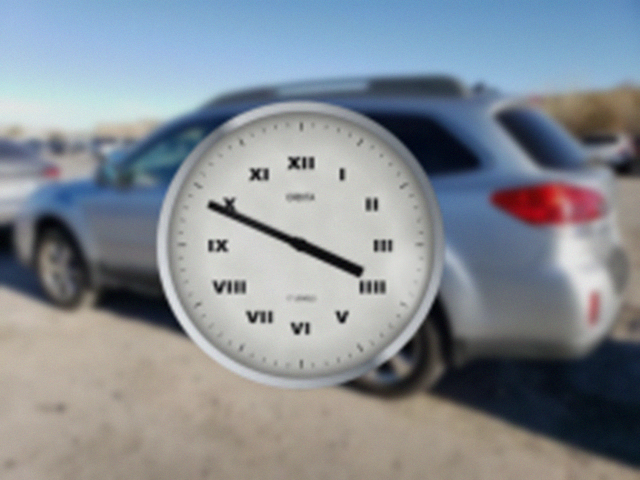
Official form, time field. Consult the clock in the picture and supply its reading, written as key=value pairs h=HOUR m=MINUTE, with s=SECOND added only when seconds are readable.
h=3 m=49
